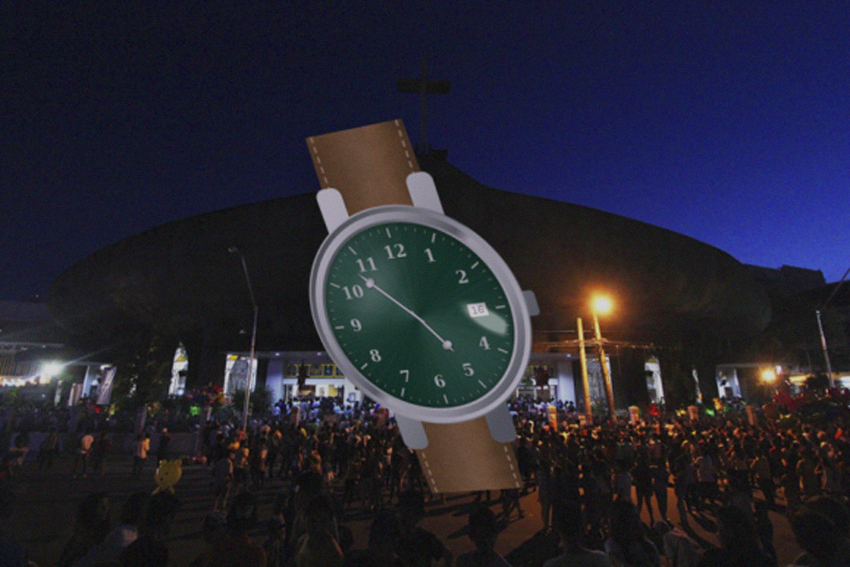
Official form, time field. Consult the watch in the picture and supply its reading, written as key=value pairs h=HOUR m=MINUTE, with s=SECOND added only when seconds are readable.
h=4 m=53
